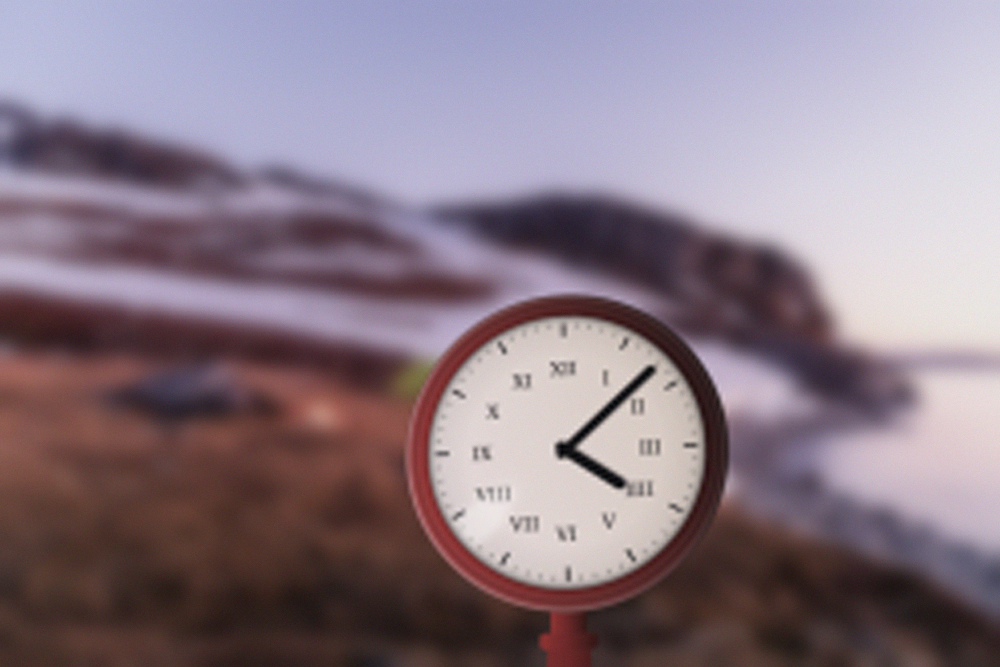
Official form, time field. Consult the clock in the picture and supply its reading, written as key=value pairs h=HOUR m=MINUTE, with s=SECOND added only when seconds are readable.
h=4 m=8
